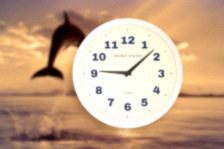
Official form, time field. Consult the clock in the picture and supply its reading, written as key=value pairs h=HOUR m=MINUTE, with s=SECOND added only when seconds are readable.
h=9 m=8
